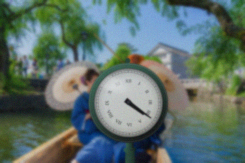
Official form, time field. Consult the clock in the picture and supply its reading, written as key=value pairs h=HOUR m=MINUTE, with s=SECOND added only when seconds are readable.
h=4 m=21
